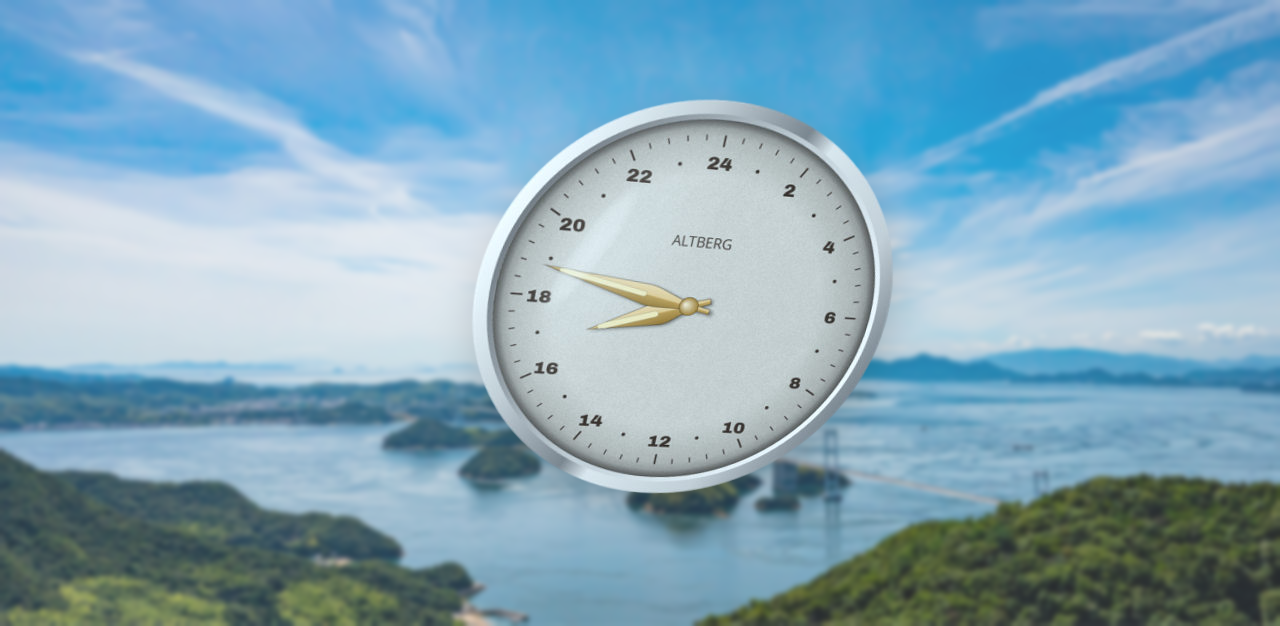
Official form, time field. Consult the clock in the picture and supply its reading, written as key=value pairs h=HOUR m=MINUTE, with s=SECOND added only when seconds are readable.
h=16 m=47
